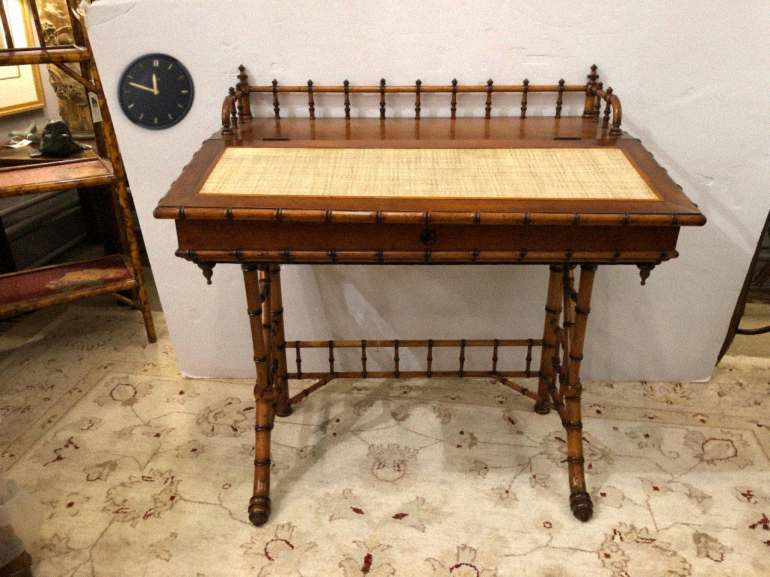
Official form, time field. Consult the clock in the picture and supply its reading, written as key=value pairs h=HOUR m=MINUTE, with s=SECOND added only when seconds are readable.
h=11 m=48
